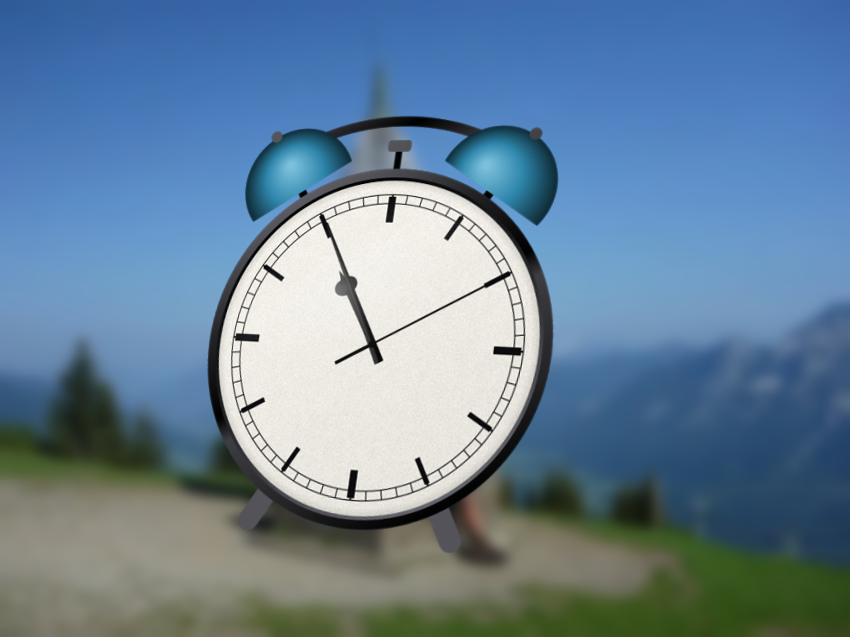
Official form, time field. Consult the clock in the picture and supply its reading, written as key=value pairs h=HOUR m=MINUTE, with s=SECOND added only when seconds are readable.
h=10 m=55 s=10
